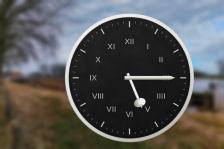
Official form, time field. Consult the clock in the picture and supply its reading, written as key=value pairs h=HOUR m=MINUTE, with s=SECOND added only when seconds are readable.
h=5 m=15
